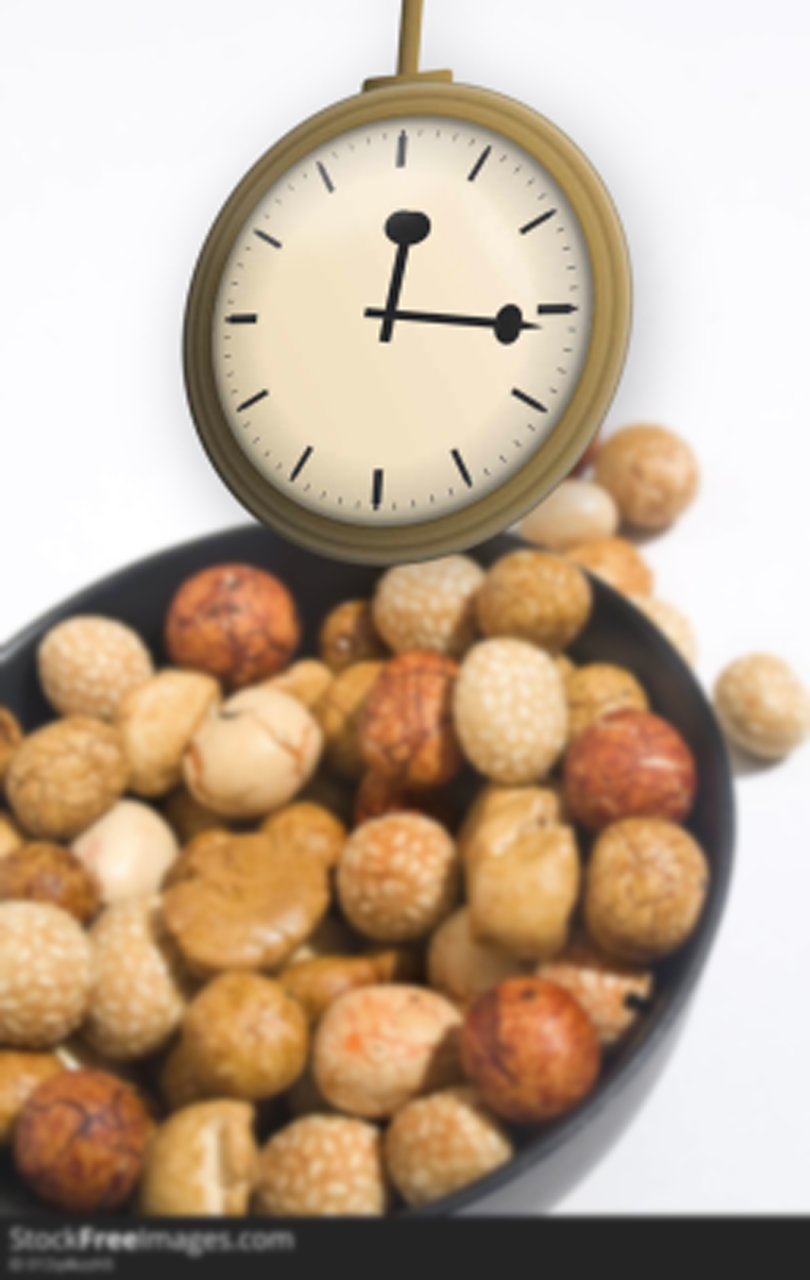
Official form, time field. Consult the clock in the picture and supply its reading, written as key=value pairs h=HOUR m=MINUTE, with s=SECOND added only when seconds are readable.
h=12 m=16
